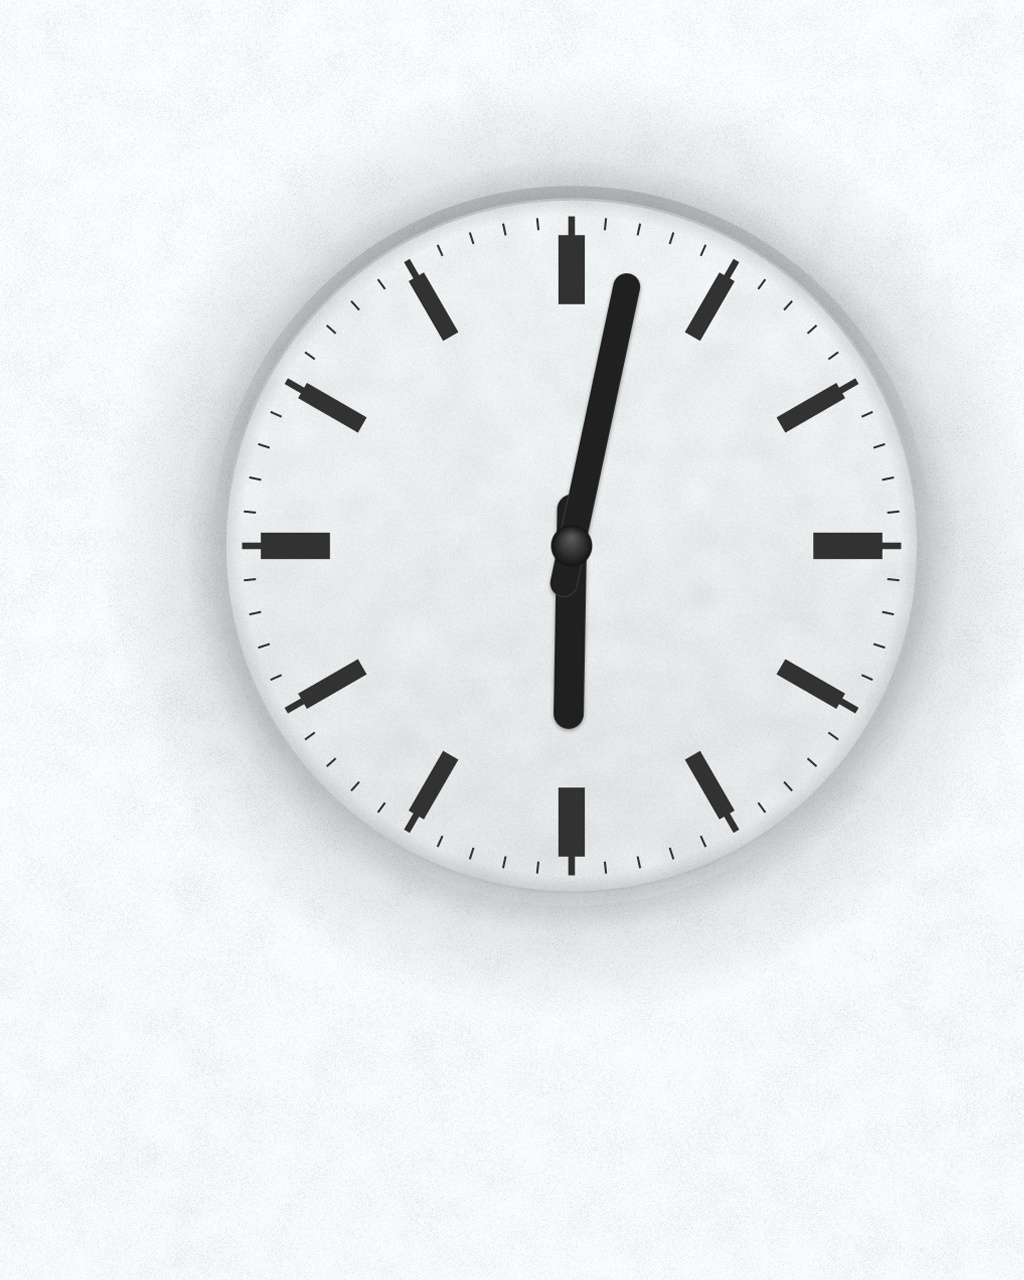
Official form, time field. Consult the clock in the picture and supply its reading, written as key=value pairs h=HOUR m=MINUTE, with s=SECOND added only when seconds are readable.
h=6 m=2
